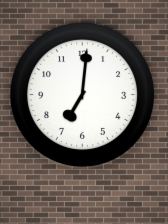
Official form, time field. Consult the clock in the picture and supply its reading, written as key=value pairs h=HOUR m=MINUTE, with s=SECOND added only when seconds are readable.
h=7 m=1
